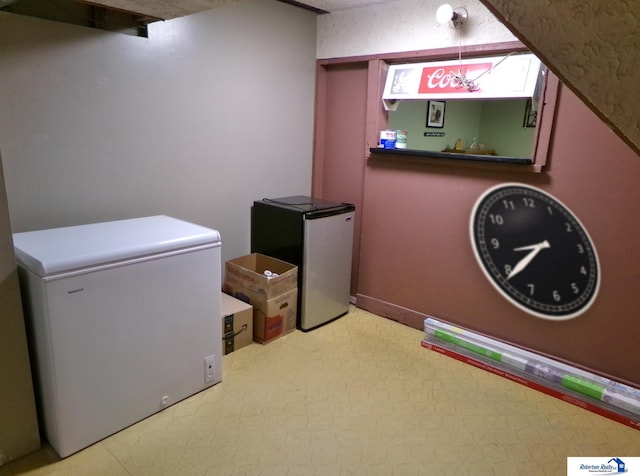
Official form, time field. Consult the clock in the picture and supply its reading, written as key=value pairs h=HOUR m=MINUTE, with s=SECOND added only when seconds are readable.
h=8 m=39
